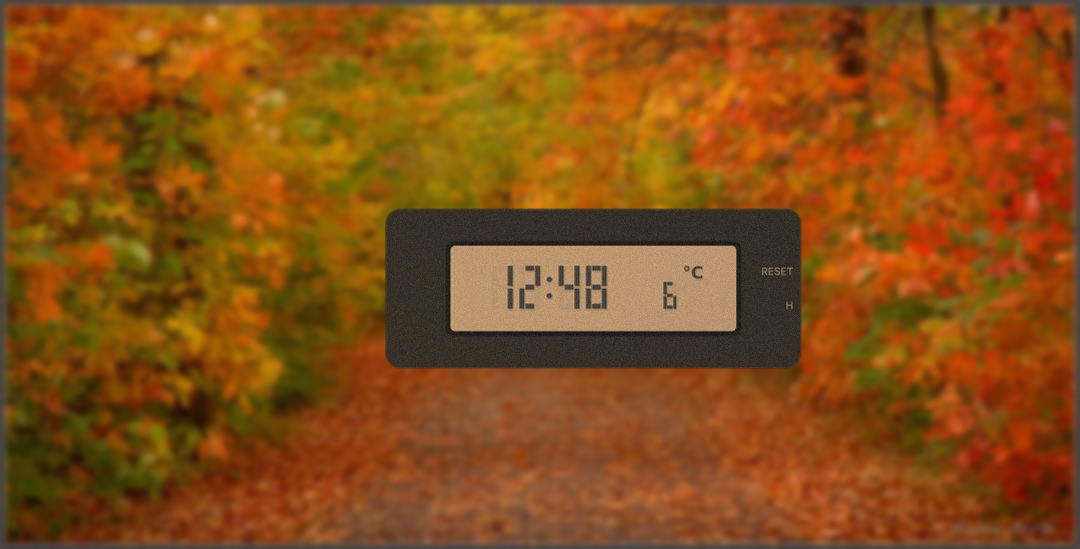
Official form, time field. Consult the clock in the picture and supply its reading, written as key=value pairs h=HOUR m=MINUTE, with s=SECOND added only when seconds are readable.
h=12 m=48
